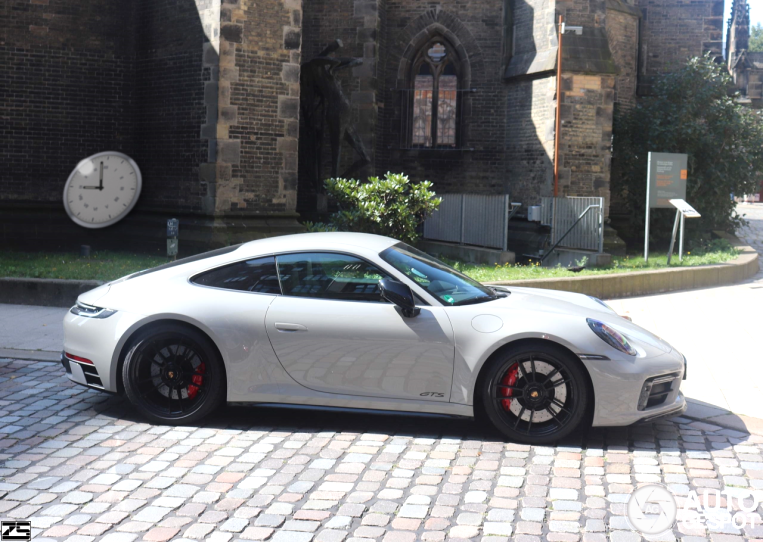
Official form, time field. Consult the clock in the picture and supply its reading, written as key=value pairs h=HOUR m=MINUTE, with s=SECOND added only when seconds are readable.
h=8 m=58
